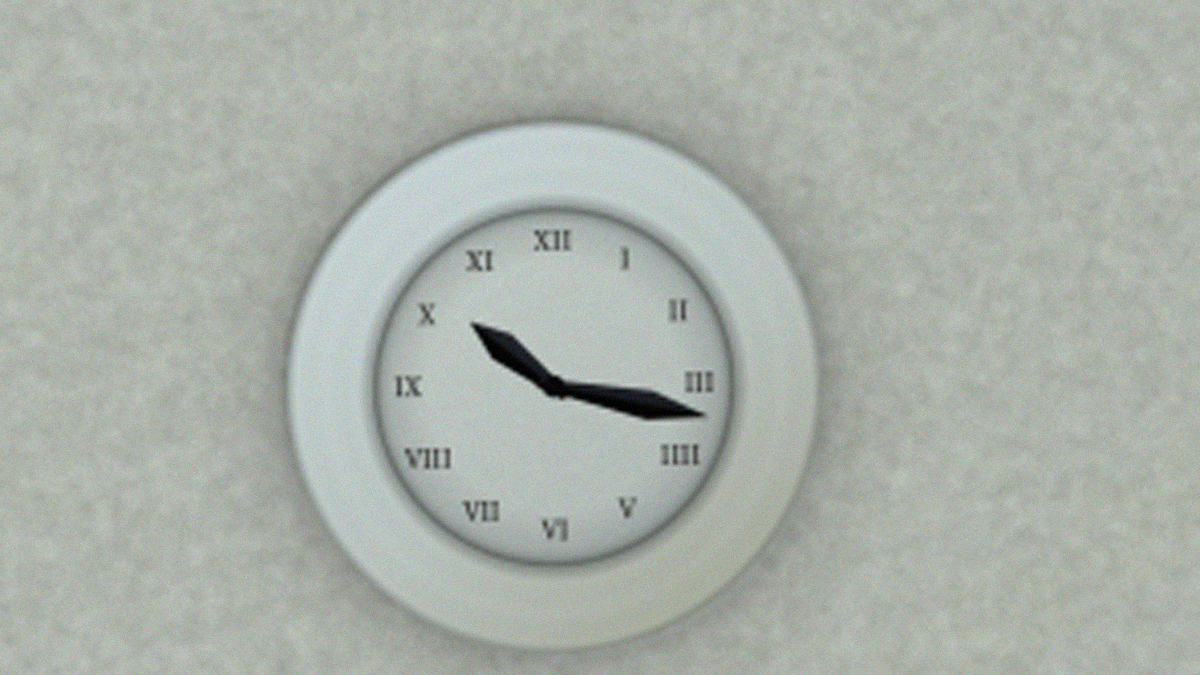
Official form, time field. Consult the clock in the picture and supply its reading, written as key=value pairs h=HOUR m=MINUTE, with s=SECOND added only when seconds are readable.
h=10 m=17
